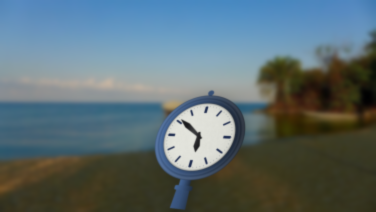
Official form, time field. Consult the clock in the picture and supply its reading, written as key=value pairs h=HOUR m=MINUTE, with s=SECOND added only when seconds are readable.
h=5 m=51
